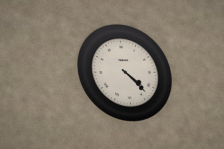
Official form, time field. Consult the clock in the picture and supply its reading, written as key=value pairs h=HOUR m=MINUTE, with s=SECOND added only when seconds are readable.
h=4 m=23
